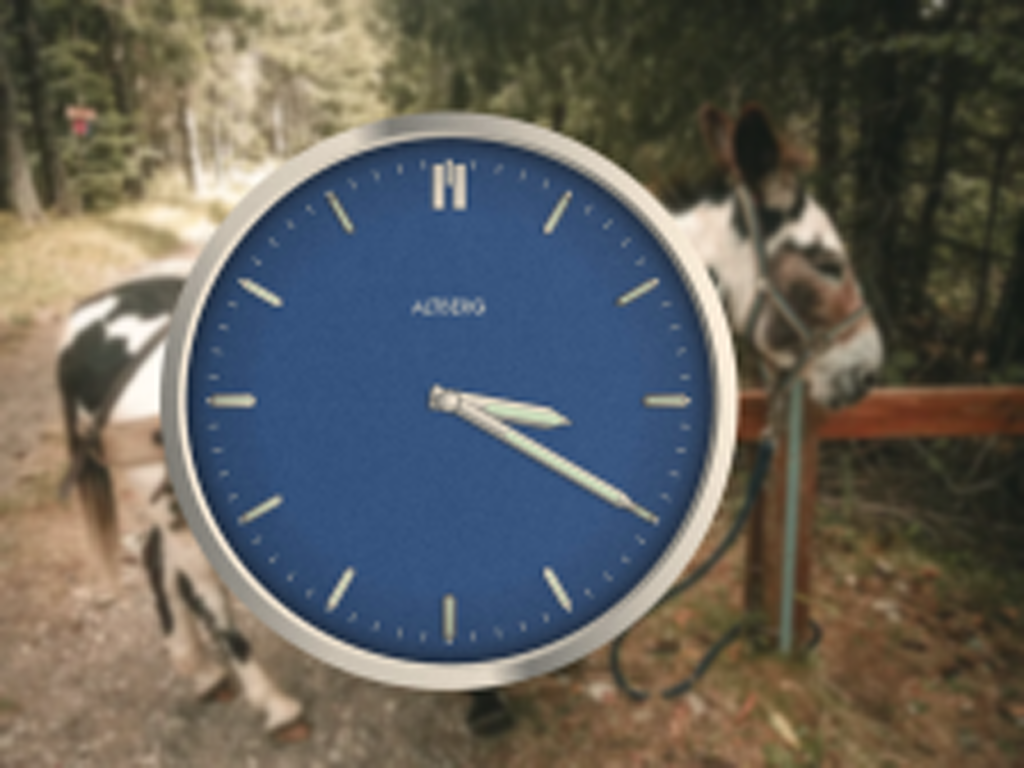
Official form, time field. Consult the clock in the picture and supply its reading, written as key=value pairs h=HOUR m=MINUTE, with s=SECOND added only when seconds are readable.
h=3 m=20
